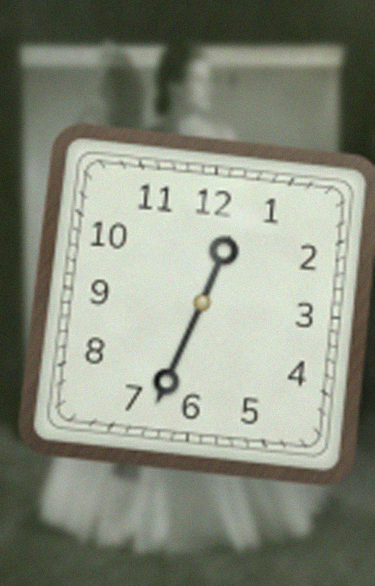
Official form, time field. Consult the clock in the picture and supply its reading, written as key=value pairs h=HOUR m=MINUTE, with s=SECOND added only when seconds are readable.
h=12 m=33
